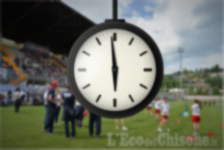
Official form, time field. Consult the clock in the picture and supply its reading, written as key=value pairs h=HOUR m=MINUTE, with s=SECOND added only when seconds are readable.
h=5 m=59
